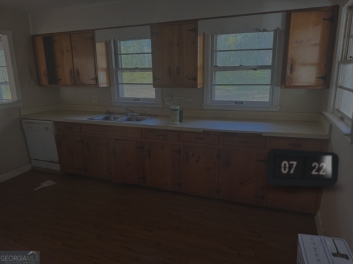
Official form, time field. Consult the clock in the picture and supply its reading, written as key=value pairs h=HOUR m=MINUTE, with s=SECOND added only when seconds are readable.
h=7 m=22
